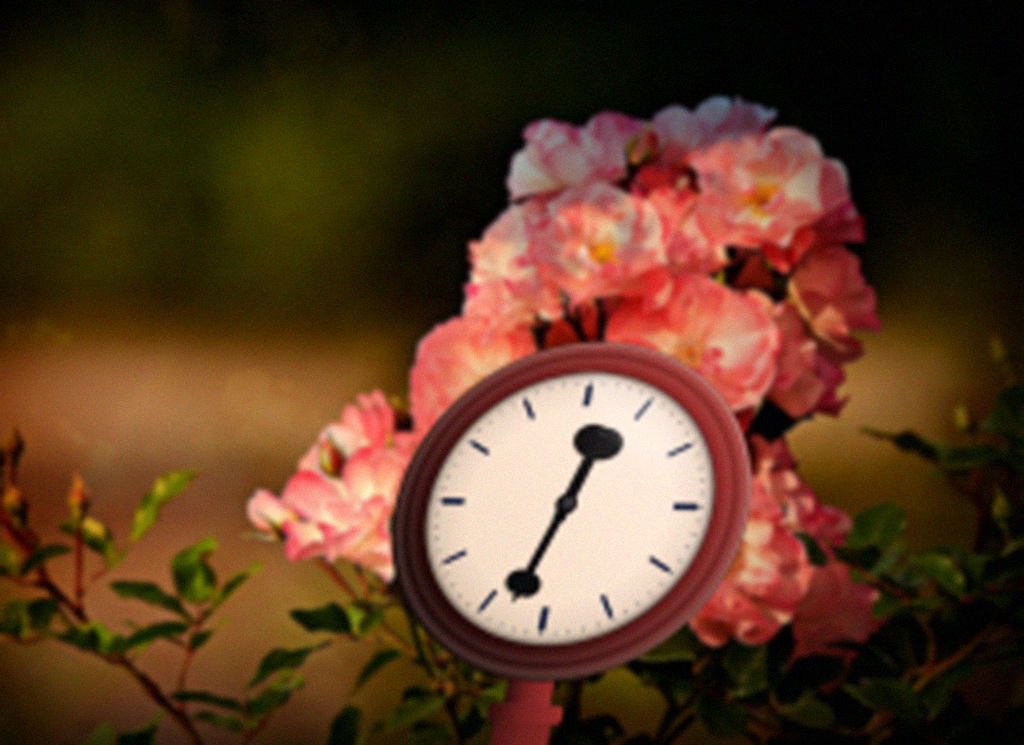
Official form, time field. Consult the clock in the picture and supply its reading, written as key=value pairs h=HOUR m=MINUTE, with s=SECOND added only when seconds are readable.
h=12 m=33
